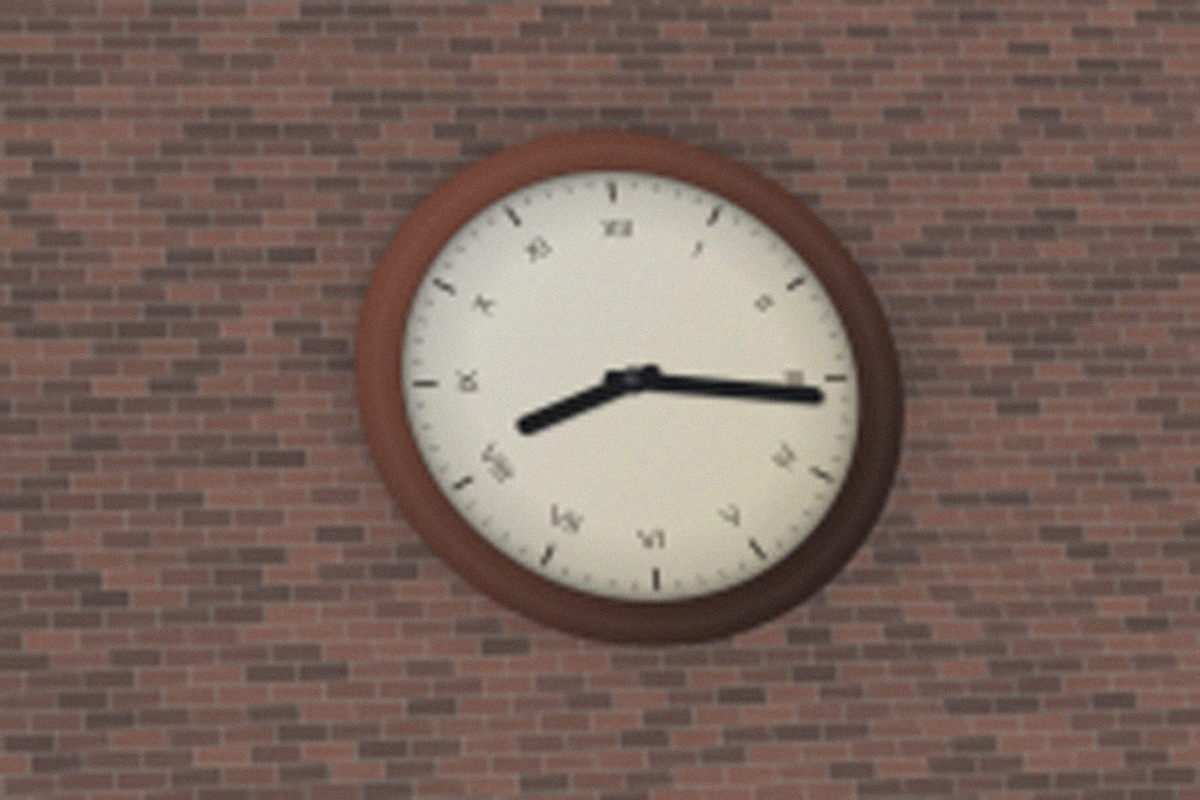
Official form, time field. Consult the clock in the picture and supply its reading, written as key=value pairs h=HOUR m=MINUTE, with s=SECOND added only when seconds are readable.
h=8 m=16
